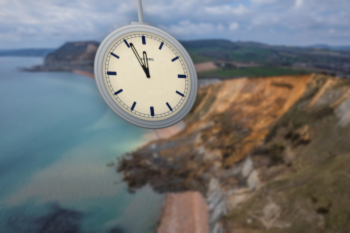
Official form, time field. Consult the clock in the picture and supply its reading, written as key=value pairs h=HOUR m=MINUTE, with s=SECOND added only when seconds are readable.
h=11 m=56
